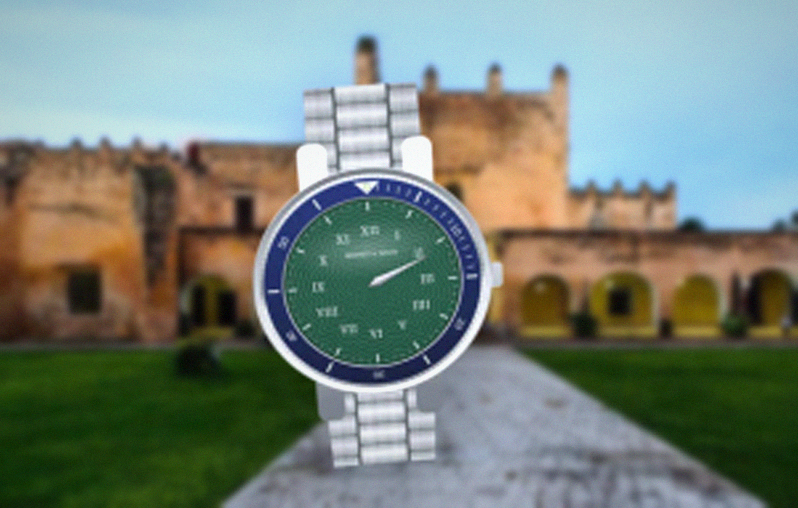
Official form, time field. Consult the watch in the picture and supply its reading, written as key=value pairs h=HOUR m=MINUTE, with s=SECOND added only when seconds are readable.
h=2 m=11
